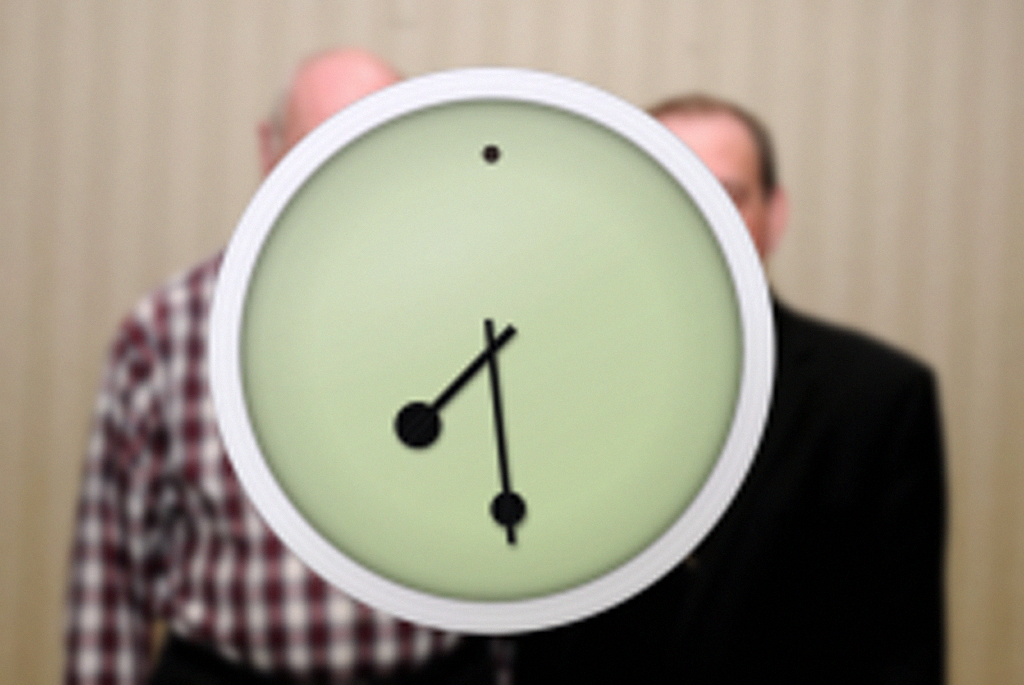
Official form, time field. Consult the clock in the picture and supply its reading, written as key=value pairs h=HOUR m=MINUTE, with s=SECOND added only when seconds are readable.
h=7 m=29
